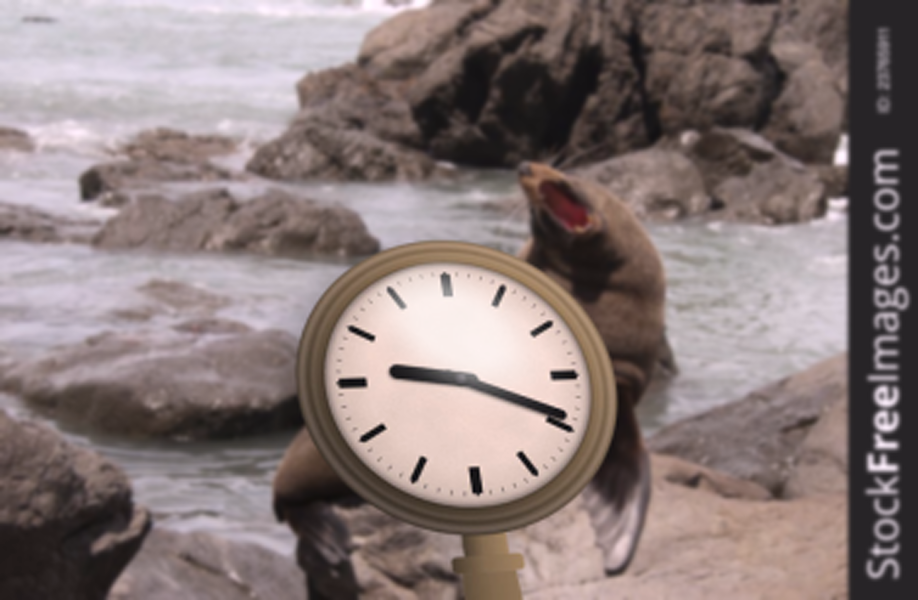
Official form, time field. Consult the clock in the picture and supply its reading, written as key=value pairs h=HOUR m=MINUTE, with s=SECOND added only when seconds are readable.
h=9 m=19
